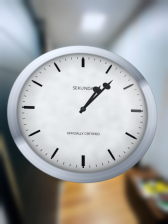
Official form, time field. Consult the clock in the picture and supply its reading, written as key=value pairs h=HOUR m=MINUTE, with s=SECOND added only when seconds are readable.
h=1 m=7
